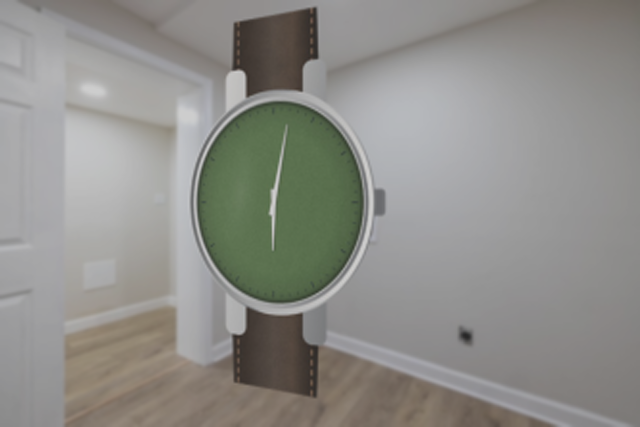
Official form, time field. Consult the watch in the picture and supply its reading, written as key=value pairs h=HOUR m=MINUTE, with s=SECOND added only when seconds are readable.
h=6 m=2
